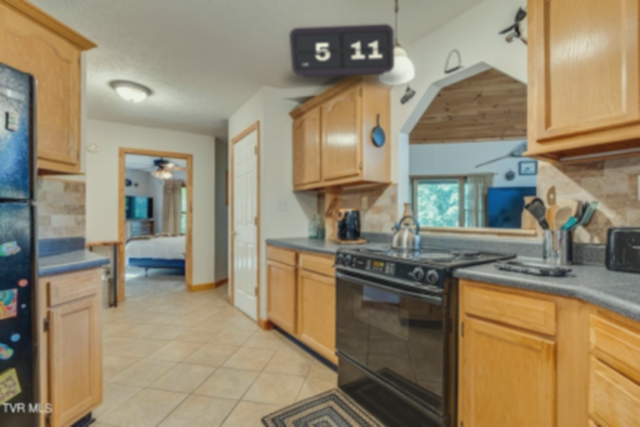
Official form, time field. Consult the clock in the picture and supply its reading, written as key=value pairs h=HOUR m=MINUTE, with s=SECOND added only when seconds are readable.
h=5 m=11
